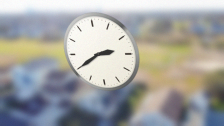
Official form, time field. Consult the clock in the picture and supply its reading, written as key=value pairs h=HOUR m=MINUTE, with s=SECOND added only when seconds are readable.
h=2 m=40
